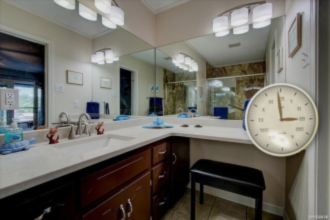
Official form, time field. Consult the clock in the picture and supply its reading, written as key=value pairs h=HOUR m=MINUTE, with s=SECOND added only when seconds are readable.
h=2 m=59
